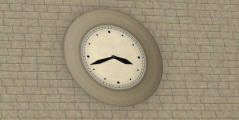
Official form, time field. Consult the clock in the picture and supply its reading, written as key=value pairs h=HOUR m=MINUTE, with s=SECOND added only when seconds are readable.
h=3 m=42
